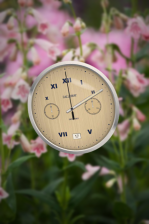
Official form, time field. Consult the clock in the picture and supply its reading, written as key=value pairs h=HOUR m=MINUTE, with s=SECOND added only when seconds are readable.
h=2 m=11
